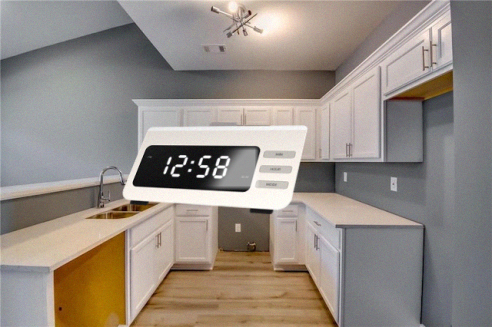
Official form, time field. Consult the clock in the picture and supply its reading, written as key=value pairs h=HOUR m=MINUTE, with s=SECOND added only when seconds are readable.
h=12 m=58
